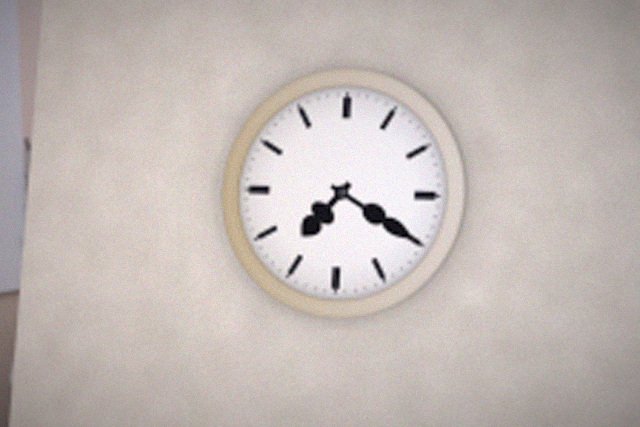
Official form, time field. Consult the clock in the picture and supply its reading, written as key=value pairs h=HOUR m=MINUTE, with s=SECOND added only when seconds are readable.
h=7 m=20
